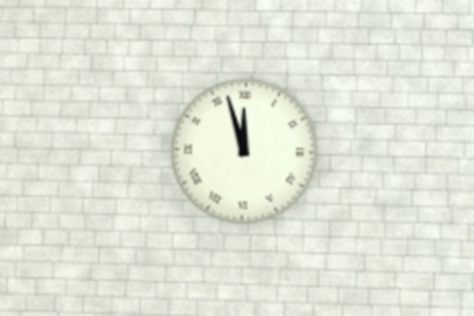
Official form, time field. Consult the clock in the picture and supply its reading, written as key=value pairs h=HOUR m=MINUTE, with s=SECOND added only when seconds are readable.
h=11 m=57
